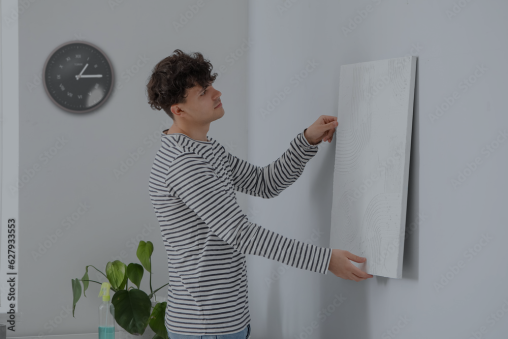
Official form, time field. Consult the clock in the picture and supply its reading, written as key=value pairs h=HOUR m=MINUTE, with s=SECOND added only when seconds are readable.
h=1 m=15
